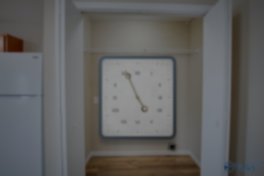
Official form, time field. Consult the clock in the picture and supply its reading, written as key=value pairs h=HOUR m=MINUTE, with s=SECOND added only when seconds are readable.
h=4 m=56
